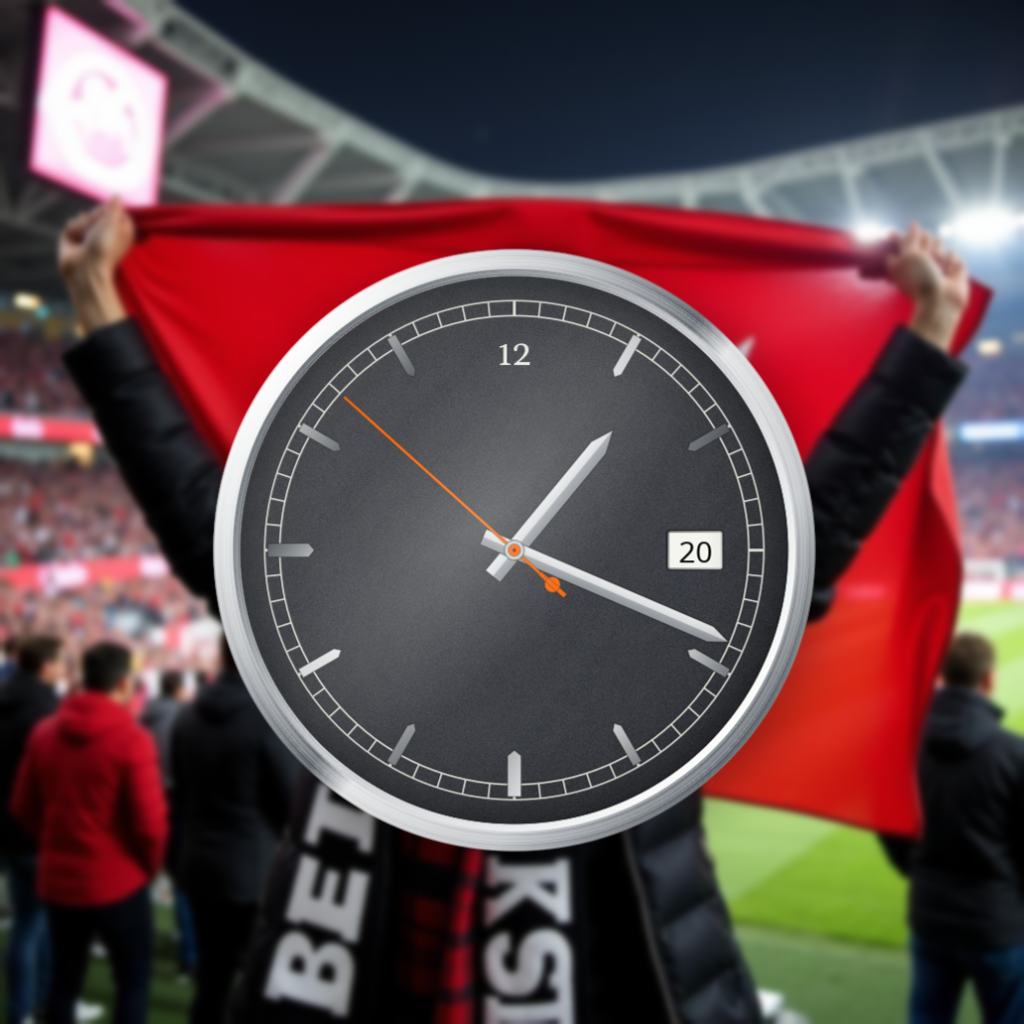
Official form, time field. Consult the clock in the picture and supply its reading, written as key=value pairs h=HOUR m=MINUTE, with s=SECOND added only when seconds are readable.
h=1 m=18 s=52
